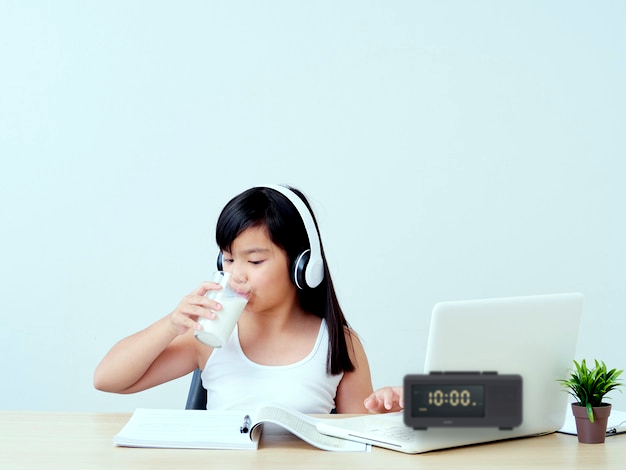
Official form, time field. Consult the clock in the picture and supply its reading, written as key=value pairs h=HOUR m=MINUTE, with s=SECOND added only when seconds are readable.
h=10 m=0
